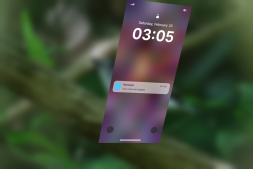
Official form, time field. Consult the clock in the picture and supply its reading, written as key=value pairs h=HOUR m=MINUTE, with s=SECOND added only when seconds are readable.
h=3 m=5
